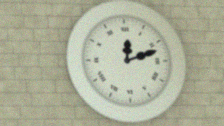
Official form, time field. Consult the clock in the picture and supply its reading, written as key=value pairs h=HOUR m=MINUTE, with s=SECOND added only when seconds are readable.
h=12 m=12
